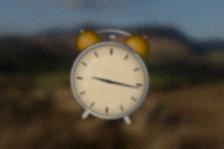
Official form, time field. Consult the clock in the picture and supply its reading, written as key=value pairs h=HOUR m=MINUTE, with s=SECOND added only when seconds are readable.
h=9 m=16
